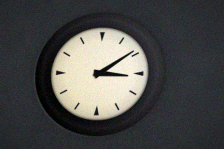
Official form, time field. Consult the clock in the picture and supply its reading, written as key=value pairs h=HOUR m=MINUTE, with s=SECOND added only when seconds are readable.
h=3 m=9
